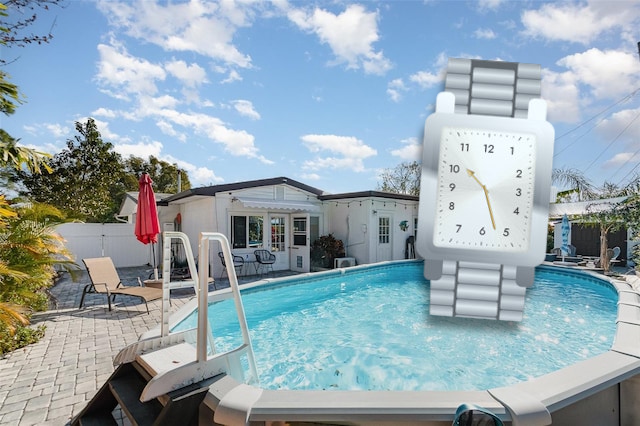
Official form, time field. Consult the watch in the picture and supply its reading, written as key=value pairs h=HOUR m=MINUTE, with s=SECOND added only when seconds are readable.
h=10 m=27
